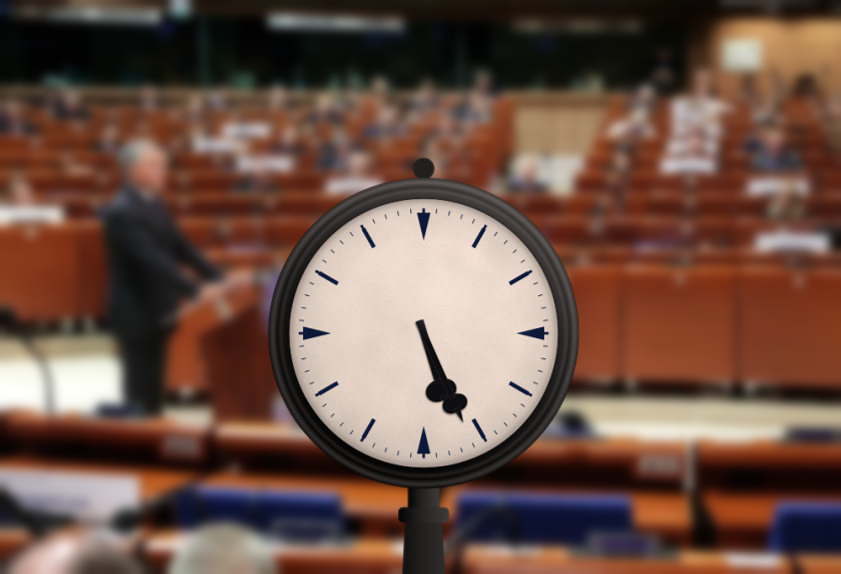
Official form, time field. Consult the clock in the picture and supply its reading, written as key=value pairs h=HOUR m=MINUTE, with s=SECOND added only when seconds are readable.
h=5 m=26
